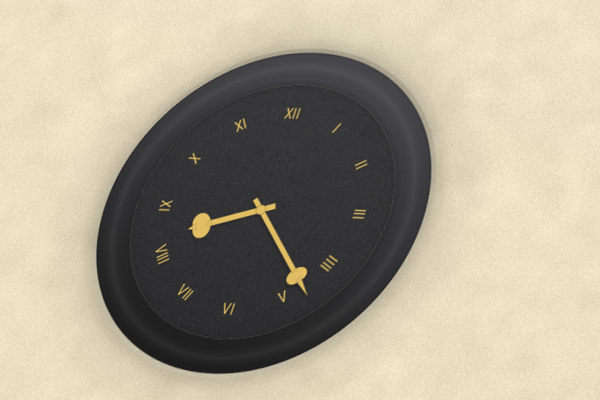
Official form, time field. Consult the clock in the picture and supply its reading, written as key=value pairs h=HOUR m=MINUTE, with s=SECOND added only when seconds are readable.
h=8 m=23
